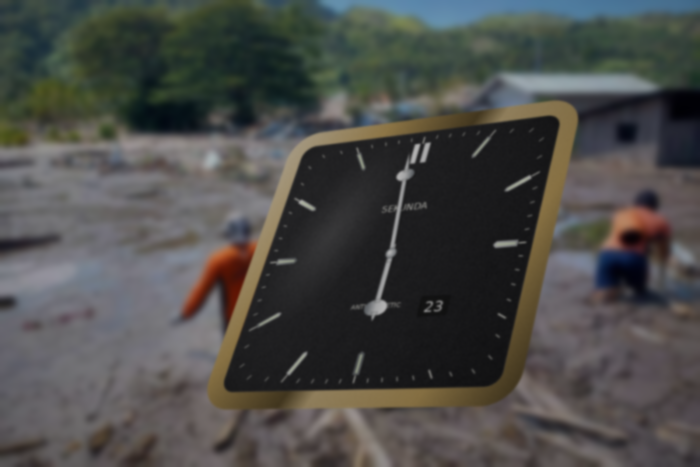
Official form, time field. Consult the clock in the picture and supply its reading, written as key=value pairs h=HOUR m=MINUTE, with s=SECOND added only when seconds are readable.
h=5 m=59
